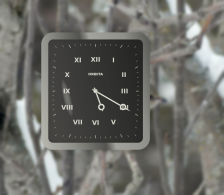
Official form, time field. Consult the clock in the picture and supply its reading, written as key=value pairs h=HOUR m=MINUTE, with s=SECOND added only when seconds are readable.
h=5 m=20
